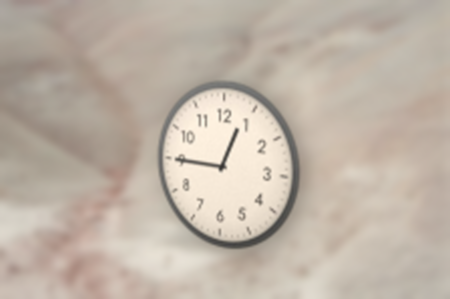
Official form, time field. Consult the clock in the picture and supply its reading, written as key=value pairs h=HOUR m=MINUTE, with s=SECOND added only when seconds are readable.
h=12 m=45
